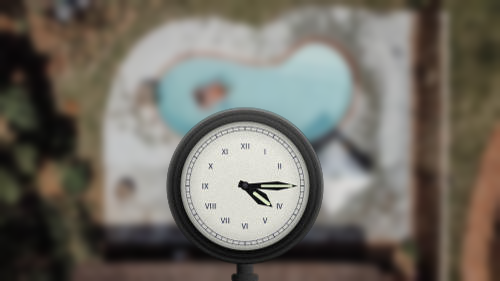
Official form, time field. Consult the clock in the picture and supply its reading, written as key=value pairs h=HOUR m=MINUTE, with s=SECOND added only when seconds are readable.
h=4 m=15
